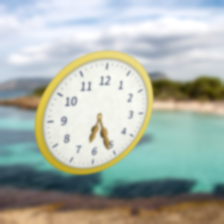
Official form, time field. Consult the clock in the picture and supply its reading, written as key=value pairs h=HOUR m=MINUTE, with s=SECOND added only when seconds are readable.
h=6 m=26
